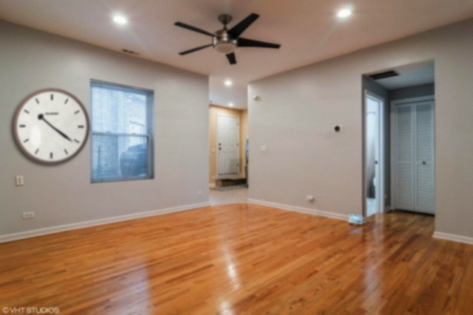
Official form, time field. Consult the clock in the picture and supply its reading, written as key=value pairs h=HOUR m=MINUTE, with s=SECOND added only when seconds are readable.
h=10 m=21
